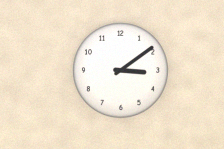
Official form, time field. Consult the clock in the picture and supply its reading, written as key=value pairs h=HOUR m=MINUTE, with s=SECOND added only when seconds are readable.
h=3 m=9
